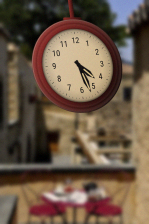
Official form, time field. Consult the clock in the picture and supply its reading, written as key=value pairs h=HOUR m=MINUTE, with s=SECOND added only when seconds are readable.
h=4 m=27
